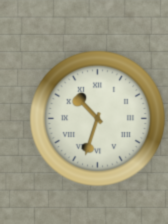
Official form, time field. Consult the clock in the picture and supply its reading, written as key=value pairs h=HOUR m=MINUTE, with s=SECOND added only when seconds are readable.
h=10 m=33
